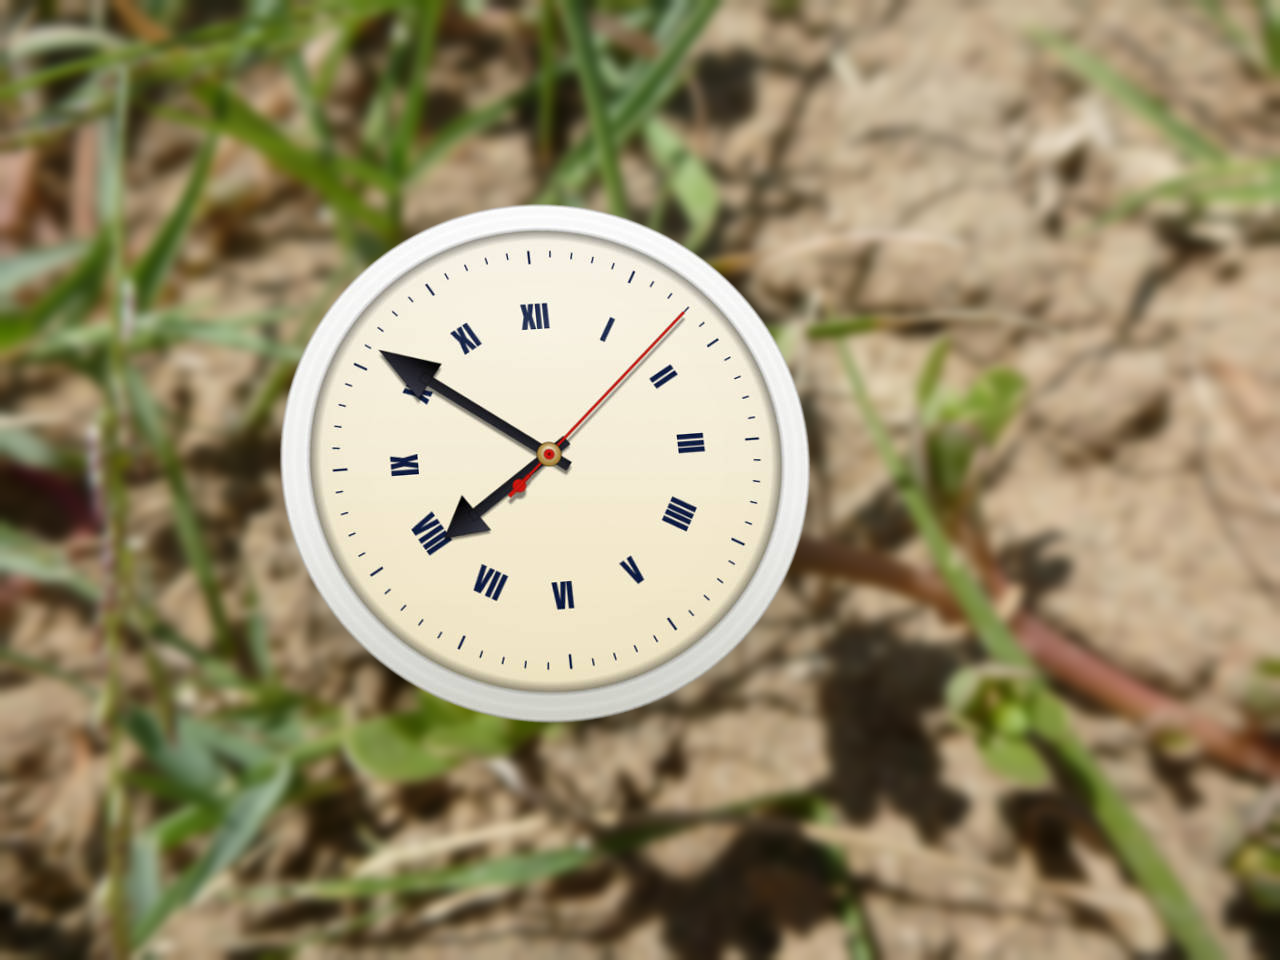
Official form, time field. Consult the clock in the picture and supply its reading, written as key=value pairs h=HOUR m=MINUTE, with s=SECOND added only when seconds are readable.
h=7 m=51 s=8
